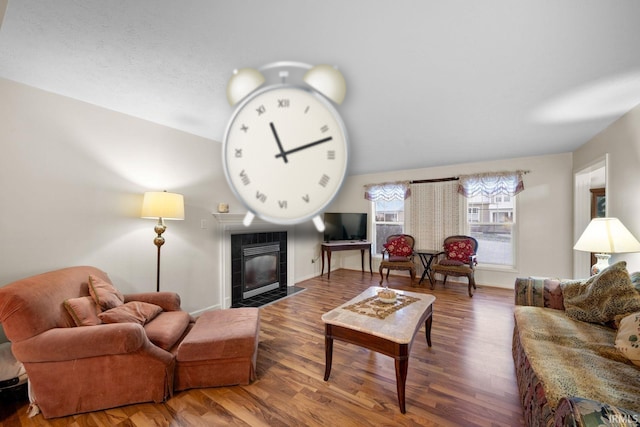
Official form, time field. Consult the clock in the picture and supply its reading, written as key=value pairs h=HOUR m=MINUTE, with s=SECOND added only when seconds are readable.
h=11 m=12
